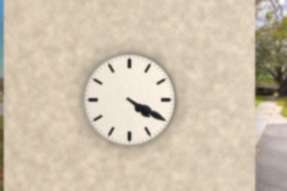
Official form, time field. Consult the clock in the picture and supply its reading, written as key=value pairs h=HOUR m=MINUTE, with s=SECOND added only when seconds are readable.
h=4 m=20
